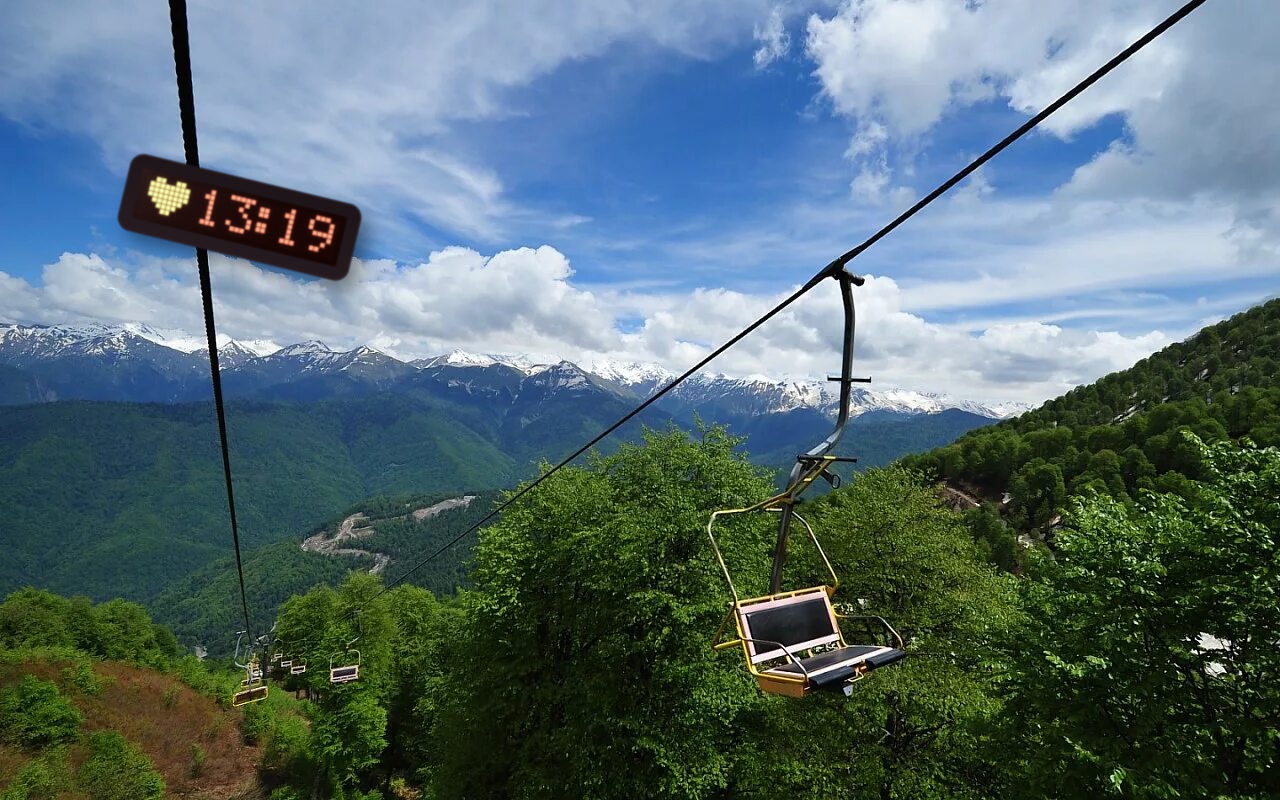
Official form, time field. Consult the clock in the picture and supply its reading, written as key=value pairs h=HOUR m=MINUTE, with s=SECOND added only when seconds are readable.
h=13 m=19
